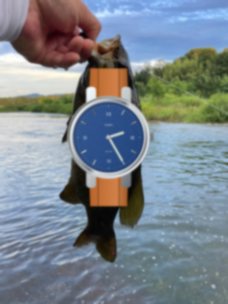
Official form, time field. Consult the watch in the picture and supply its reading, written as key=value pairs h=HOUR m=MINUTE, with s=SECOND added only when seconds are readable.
h=2 m=25
